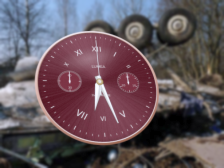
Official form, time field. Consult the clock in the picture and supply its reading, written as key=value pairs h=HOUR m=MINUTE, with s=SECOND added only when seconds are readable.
h=6 m=27
